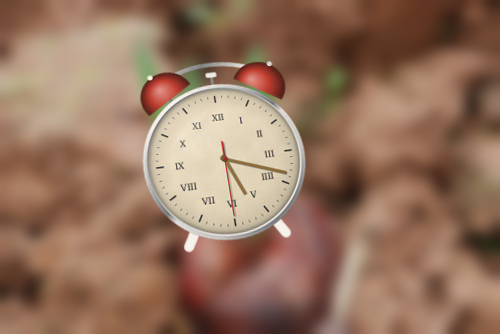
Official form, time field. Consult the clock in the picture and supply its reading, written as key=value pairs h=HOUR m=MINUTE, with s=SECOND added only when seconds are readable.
h=5 m=18 s=30
